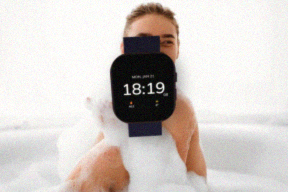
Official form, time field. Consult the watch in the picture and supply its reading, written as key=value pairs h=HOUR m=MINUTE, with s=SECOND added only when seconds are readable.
h=18 m=19
